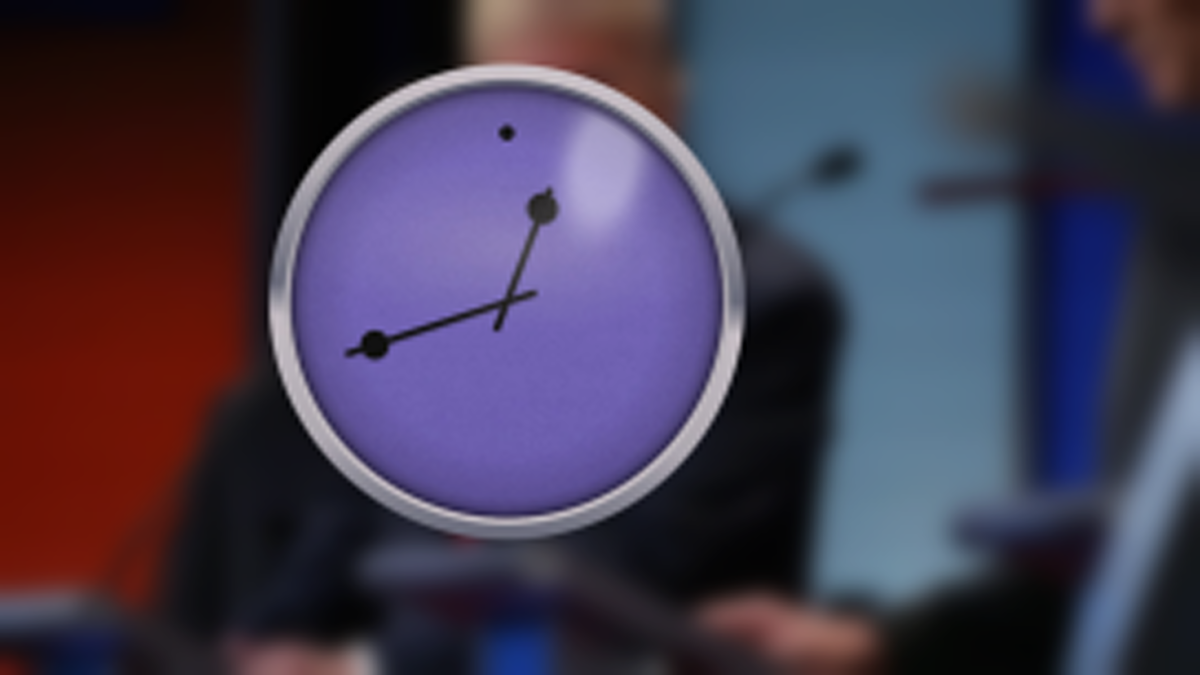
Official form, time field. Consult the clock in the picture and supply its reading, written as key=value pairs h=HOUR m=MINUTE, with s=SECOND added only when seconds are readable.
h=12 m=42
